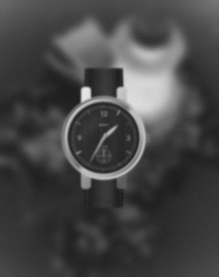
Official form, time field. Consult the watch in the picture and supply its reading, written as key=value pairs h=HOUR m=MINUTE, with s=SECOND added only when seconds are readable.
h=1 m=35
